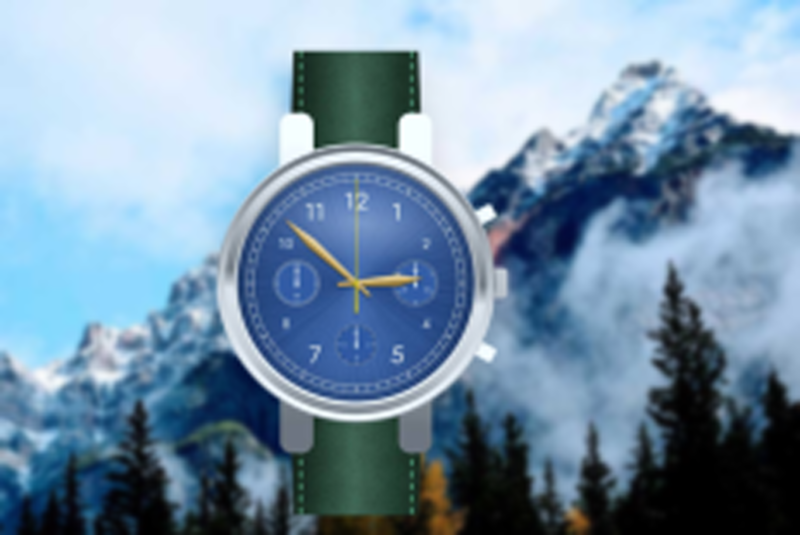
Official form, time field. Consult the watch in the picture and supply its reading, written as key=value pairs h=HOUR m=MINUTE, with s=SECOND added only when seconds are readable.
h=2 m=52
